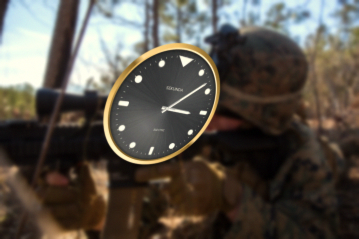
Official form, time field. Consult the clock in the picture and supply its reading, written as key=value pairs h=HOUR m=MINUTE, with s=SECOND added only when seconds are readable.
h=3 m=8
